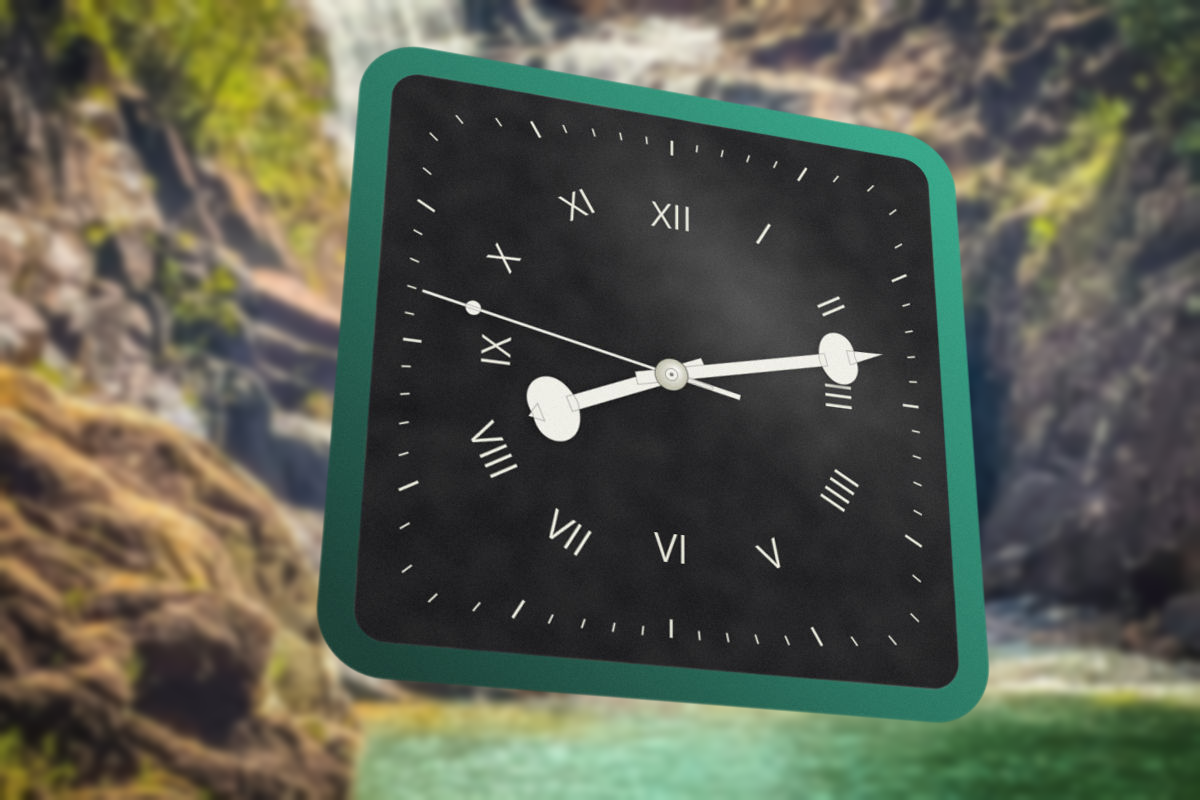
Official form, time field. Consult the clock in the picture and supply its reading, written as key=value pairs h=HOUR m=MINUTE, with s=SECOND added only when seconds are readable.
h=8 m=12 s=47
